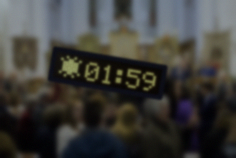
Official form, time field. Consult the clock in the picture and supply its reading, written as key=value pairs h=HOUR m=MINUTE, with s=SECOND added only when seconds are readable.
h=1 m=59
